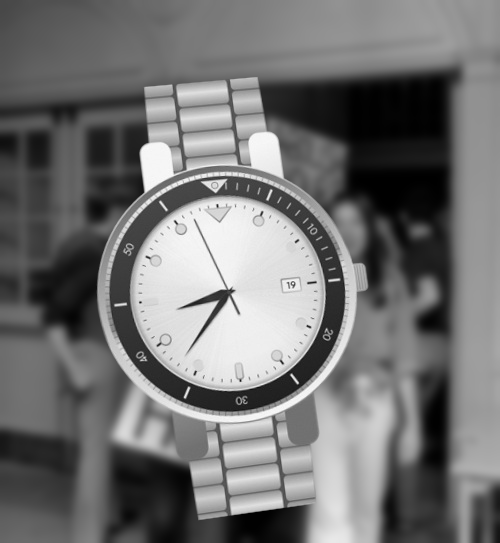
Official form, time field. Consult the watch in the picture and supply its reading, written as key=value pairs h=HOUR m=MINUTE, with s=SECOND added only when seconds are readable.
h=8 m=36 s=57
